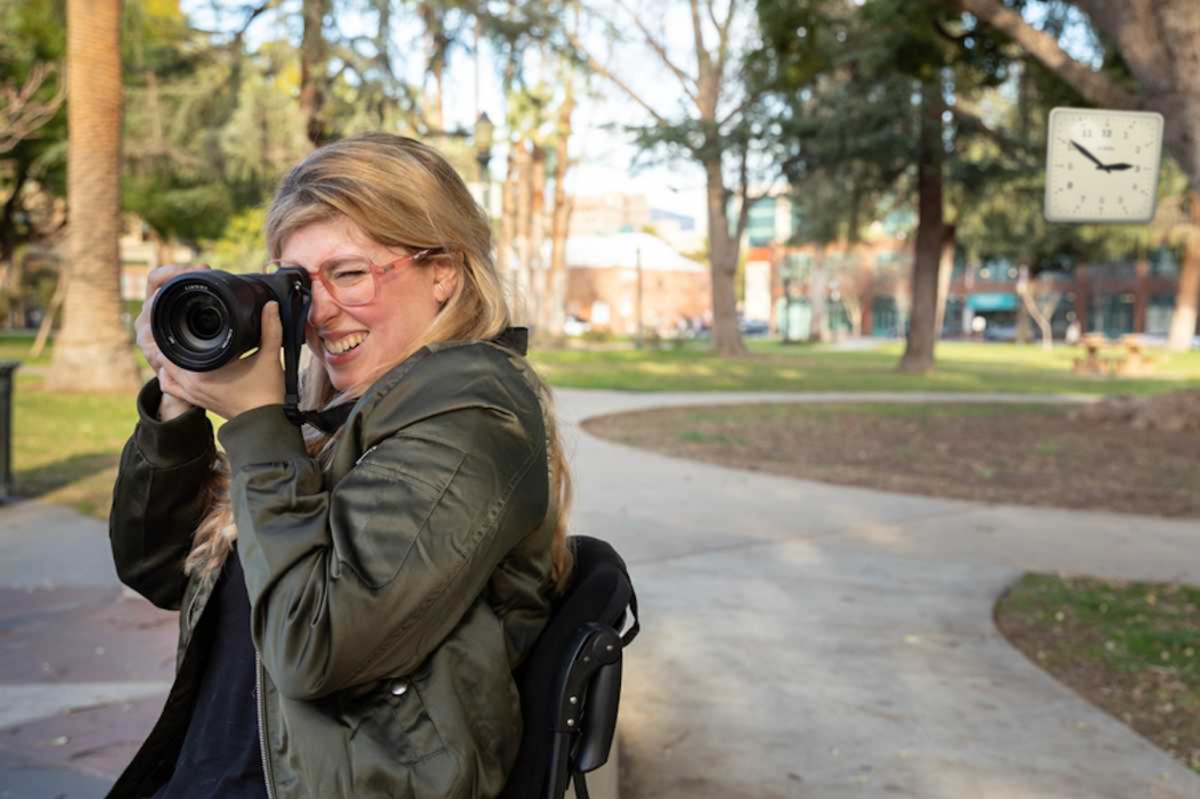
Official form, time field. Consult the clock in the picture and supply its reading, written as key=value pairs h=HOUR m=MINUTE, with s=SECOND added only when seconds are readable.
h=2 m=51
